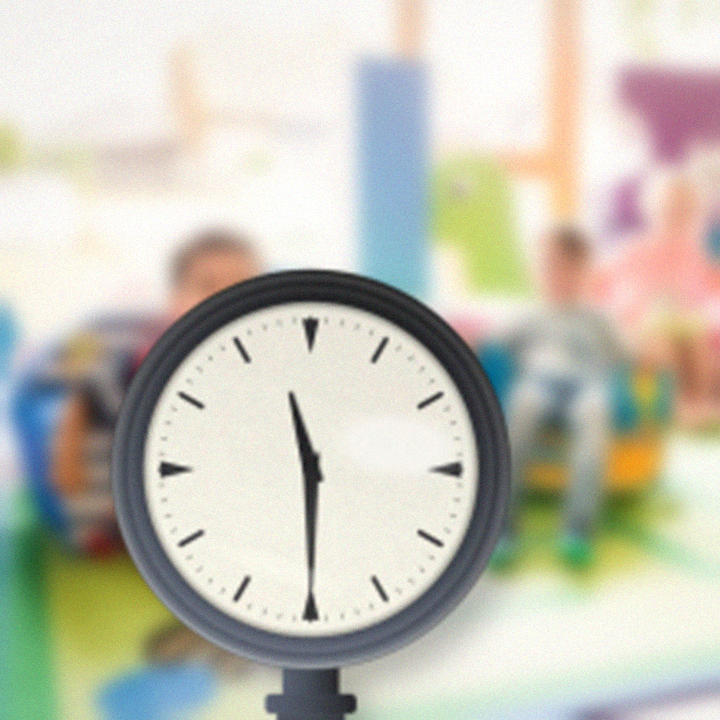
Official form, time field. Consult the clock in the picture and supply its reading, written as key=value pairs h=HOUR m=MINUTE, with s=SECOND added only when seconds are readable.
h=11 m=30
